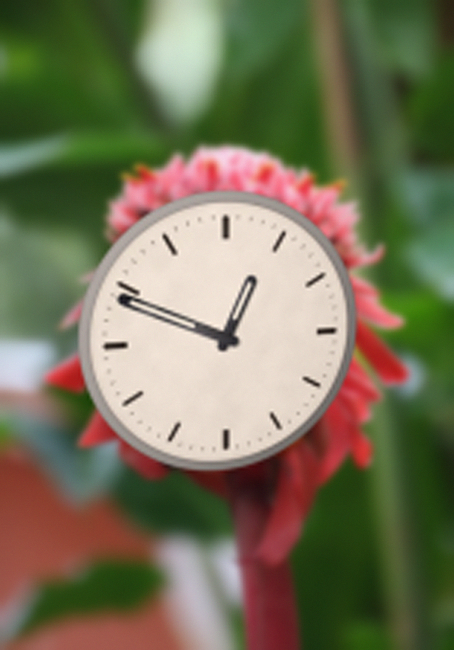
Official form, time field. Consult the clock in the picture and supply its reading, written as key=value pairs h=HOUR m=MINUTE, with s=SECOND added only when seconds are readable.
h=12 m=49
